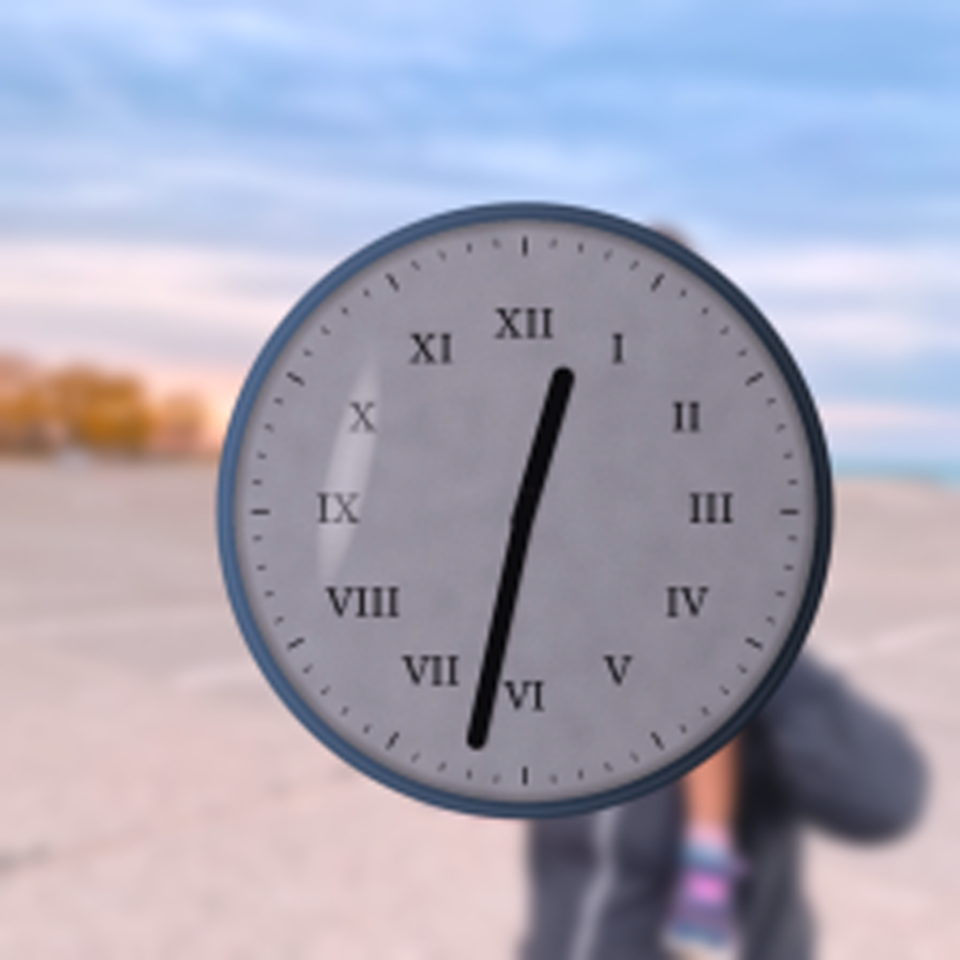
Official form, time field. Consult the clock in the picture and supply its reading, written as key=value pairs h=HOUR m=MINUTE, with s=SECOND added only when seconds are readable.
h=12 m=32
